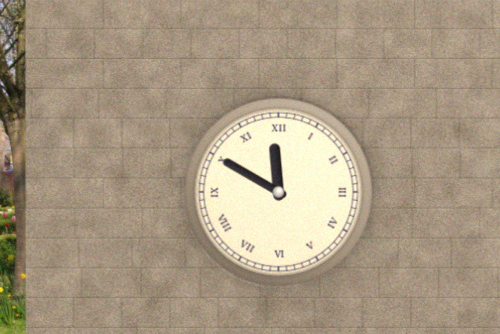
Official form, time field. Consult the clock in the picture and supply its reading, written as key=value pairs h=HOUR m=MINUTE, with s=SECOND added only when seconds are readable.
h=11 m=50
